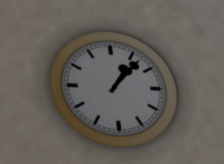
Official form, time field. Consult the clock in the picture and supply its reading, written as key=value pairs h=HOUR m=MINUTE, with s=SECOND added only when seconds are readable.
h=1 m=7
